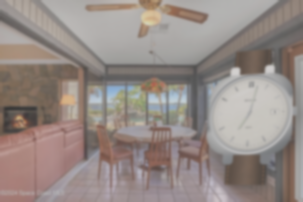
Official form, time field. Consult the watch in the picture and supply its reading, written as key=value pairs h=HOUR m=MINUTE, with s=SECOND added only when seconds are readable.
h=7 m=2
